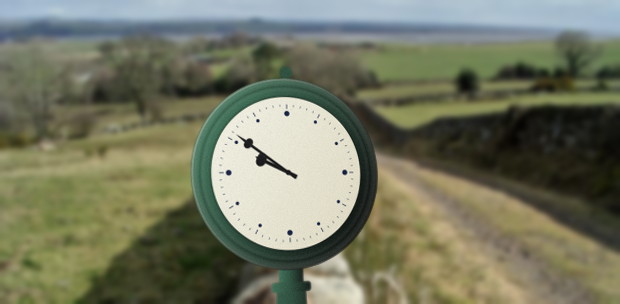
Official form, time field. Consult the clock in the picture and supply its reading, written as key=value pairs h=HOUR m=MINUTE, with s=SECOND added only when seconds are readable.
h=9 m=51
